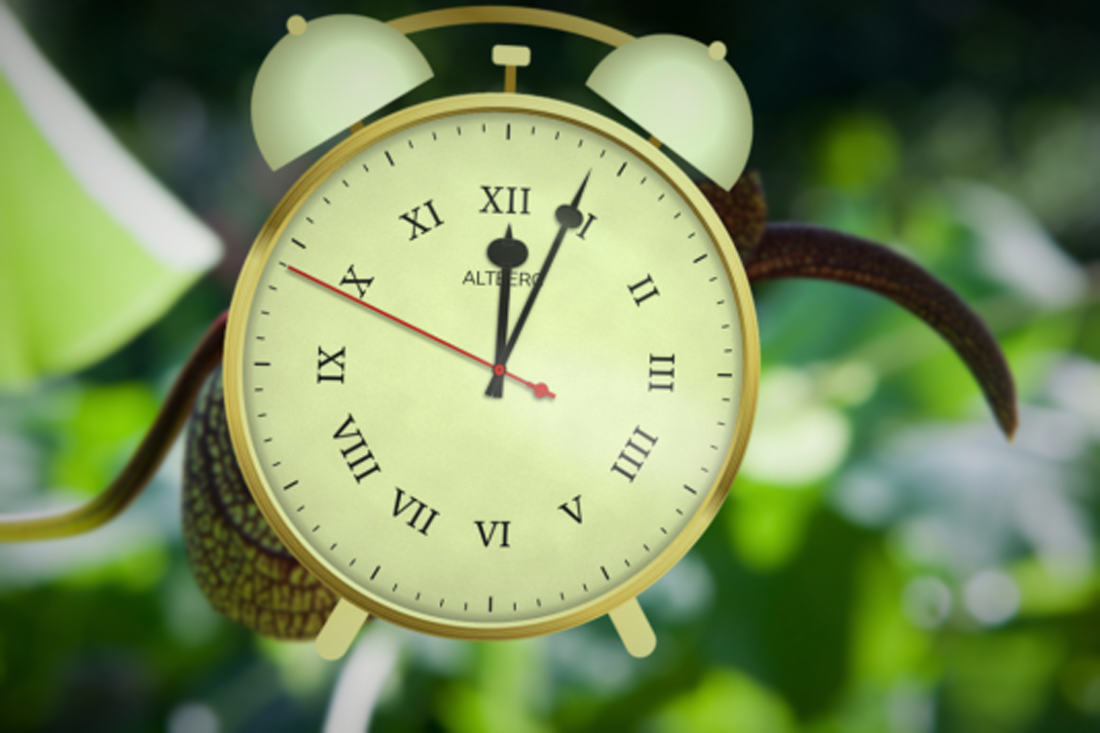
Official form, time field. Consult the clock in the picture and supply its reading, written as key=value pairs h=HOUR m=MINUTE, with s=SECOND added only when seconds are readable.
h=12 m=3 s=49
